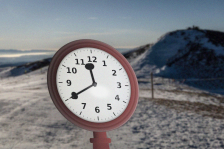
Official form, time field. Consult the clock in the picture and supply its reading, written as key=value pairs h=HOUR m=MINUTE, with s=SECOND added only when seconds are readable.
h=11 m=40
